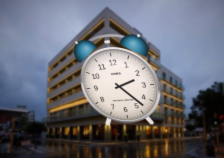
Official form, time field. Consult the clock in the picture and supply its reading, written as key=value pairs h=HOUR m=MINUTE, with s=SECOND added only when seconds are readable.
h=2 m=23
